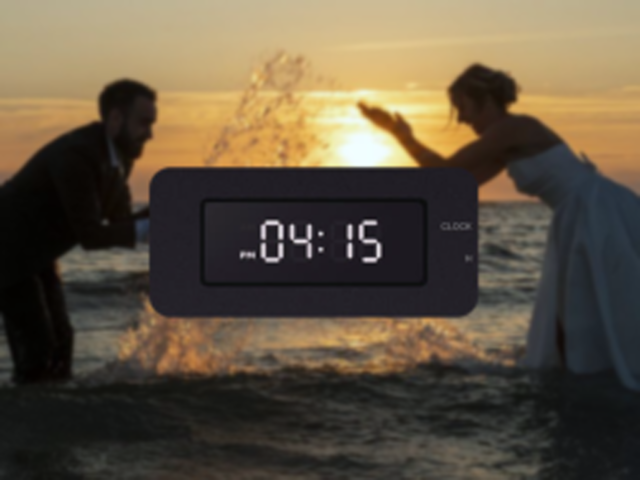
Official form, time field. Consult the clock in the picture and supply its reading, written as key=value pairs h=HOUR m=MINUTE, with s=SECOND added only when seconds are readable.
h=4 m=15
